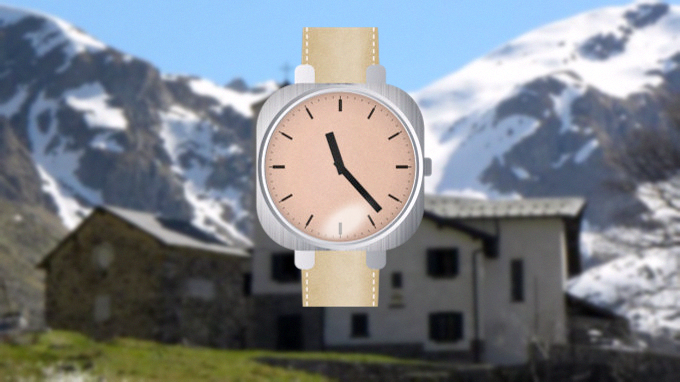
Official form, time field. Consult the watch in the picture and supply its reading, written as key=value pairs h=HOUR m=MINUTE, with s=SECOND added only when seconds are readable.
h=11 m=23
